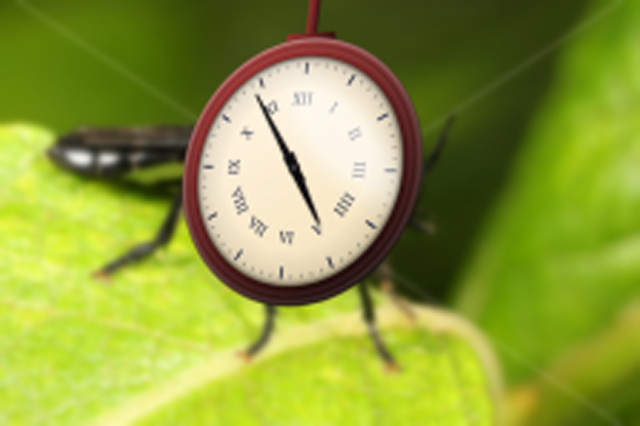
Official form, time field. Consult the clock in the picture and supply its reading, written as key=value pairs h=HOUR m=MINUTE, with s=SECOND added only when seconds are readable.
h=4 m=54
